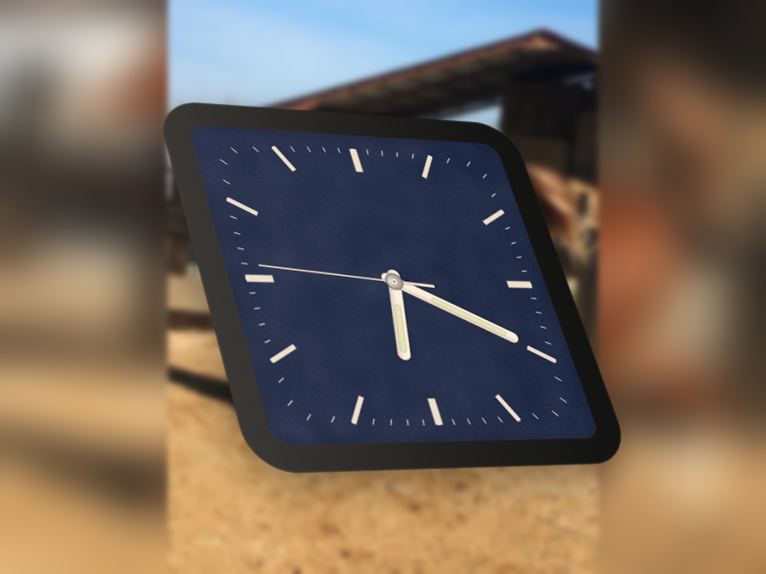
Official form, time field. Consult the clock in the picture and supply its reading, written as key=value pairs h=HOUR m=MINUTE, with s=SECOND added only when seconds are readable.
h=6 m=19 s=46
